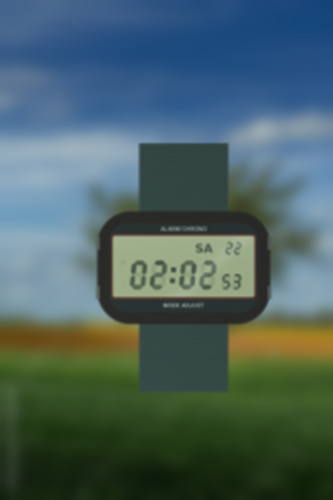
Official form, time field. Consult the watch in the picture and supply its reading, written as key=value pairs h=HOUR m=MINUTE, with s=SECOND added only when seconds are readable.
h=2 m=2 s=53
